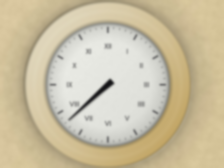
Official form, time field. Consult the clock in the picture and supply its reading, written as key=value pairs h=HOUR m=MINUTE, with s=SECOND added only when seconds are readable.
h=7 m=38
